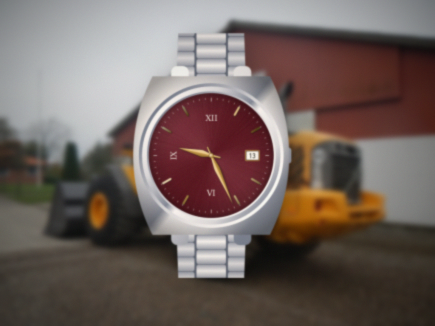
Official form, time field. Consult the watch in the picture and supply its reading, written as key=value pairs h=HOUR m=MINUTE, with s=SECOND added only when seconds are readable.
h=9 m=26
